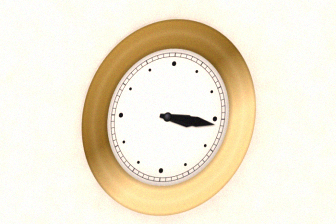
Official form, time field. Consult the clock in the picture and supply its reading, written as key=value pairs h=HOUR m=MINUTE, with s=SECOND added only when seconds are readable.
h=3 m=16
